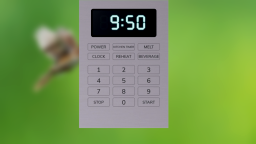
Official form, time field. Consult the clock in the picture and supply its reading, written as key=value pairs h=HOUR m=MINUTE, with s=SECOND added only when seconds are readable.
h=9 m=50
